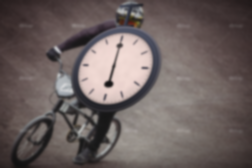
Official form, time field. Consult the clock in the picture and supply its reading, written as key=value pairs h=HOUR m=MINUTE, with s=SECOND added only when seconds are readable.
h=6 m=0
